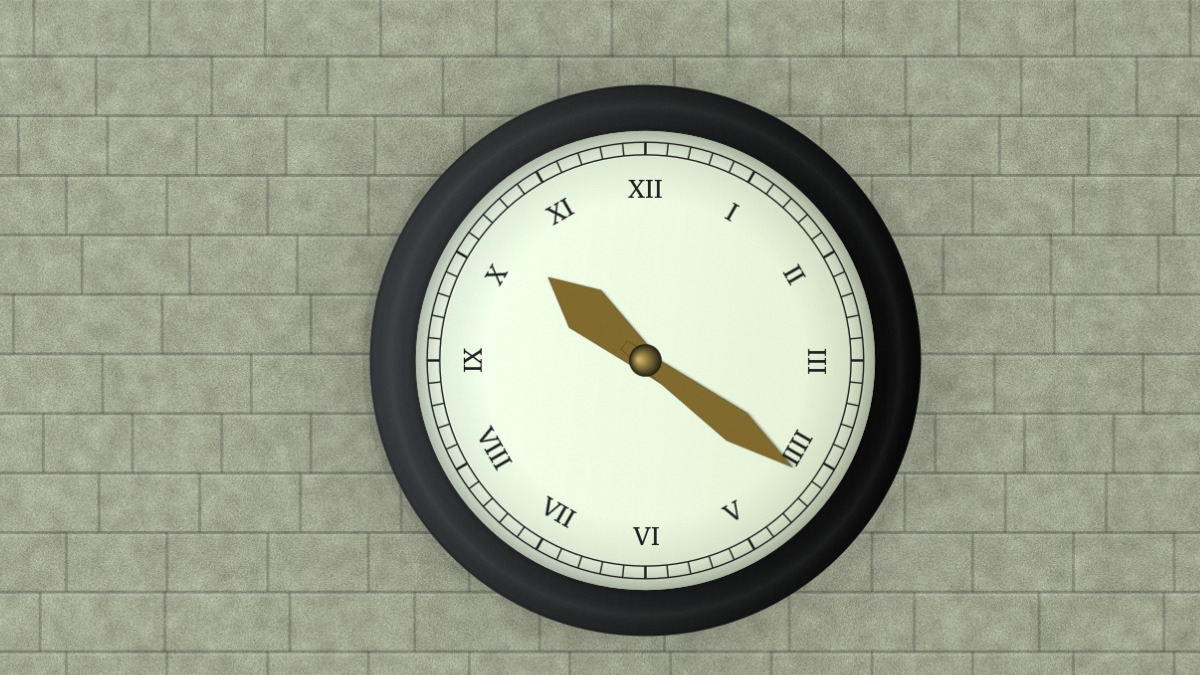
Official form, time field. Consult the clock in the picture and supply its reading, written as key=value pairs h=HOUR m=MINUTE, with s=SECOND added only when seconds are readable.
h=10 m=21
